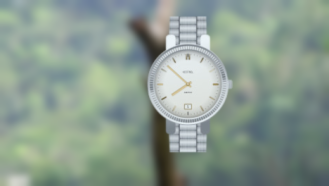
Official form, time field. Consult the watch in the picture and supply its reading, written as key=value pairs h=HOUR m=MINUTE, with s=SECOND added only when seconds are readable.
h=7 m=52
